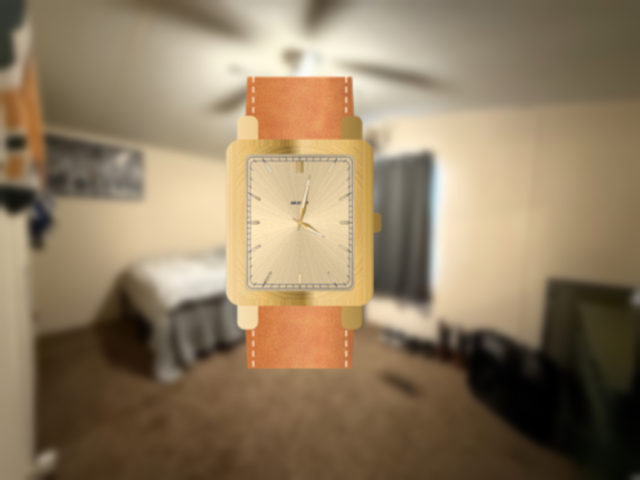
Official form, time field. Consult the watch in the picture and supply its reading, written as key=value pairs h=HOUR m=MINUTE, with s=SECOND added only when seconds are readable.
h=4 m=2
